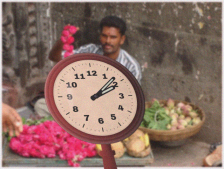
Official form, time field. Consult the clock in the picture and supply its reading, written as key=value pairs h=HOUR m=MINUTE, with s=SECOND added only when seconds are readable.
h=2 m=8
